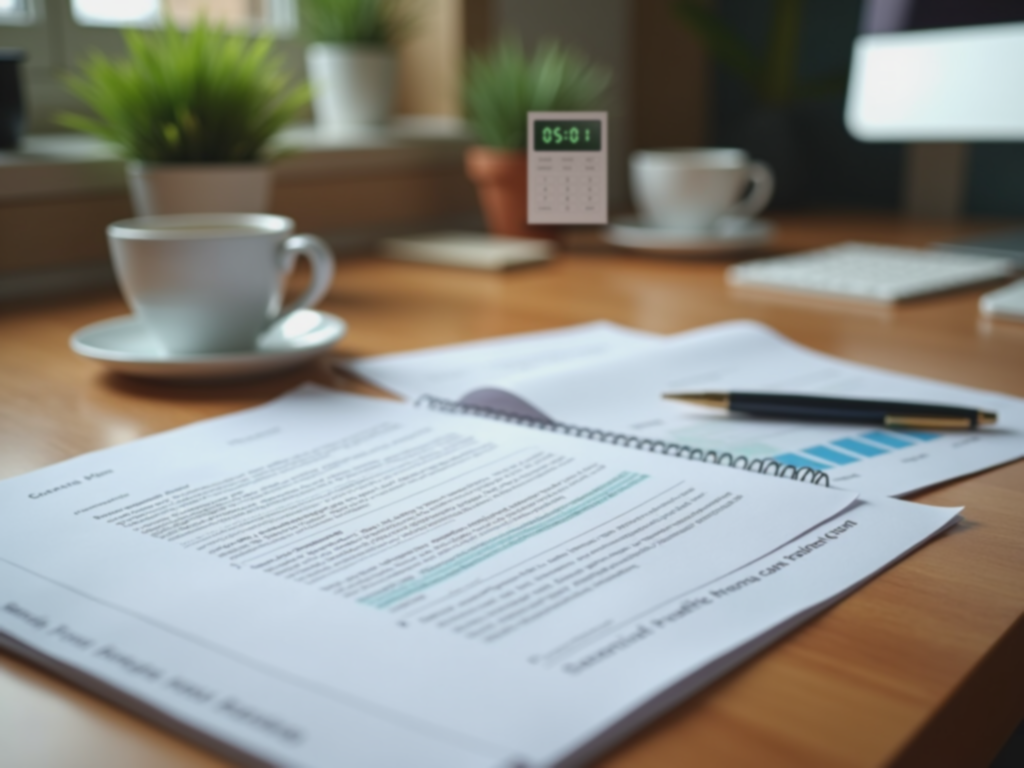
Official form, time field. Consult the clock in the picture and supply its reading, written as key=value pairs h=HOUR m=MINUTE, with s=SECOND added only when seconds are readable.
h=5 m=1
